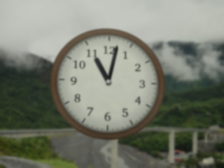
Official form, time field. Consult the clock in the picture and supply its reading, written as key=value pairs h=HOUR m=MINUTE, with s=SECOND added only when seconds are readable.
h=11 m=2
